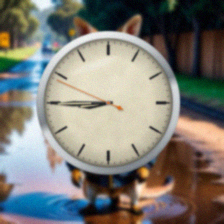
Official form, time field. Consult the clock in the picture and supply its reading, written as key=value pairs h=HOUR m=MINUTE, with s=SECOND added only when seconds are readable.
h=8 m=44 s=49
